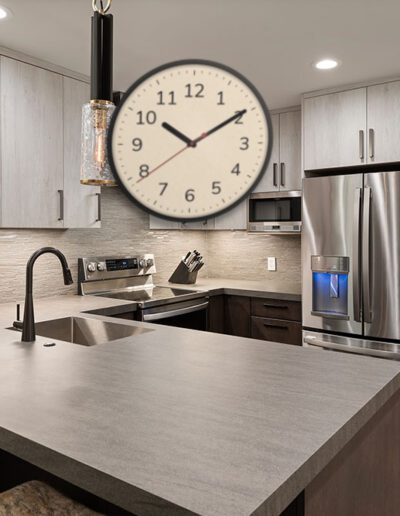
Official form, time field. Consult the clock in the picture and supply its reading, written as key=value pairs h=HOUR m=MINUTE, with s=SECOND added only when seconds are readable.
h=10 m=9 s=39
